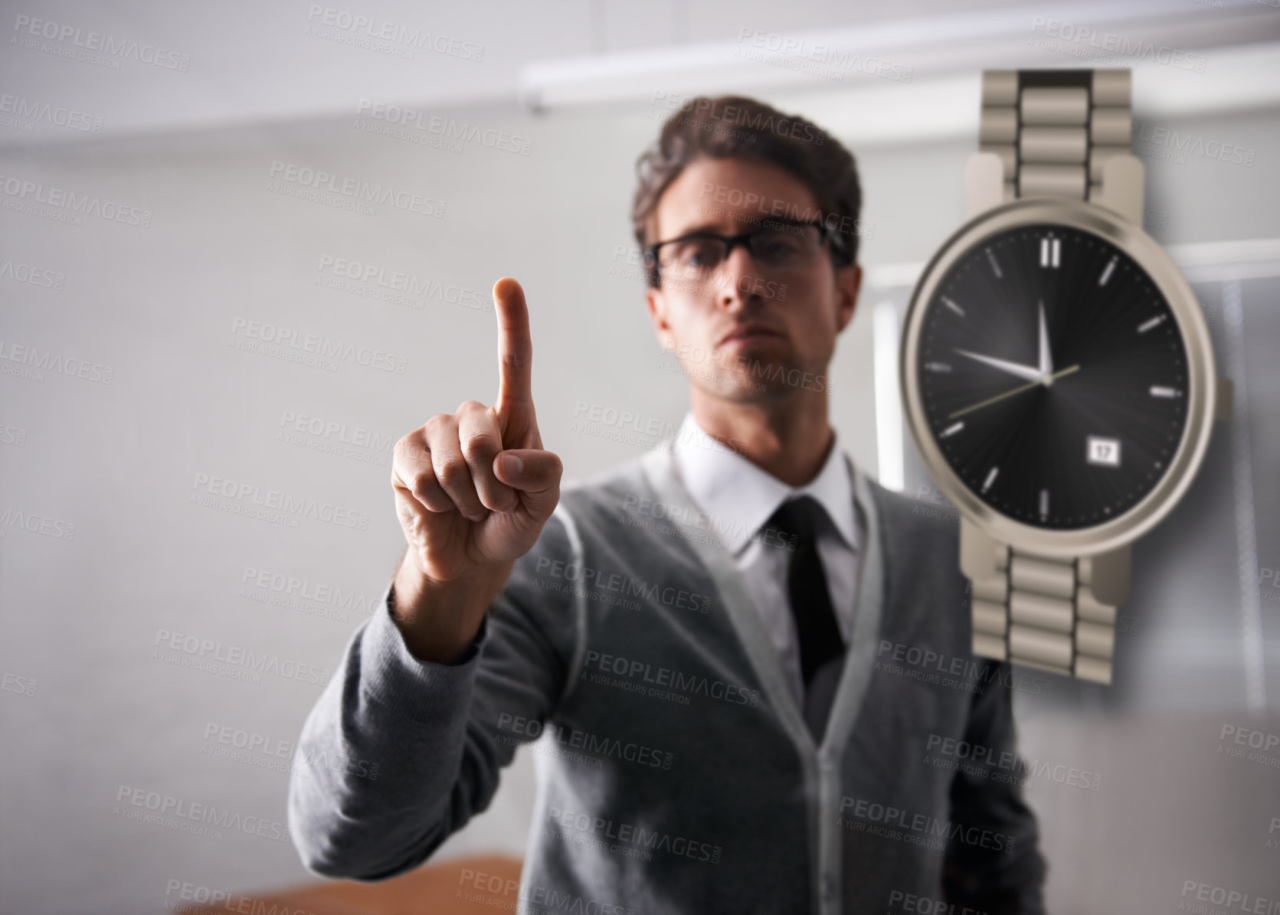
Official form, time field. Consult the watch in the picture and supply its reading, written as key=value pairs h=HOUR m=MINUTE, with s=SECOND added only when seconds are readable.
h=11 m=46 s=41
